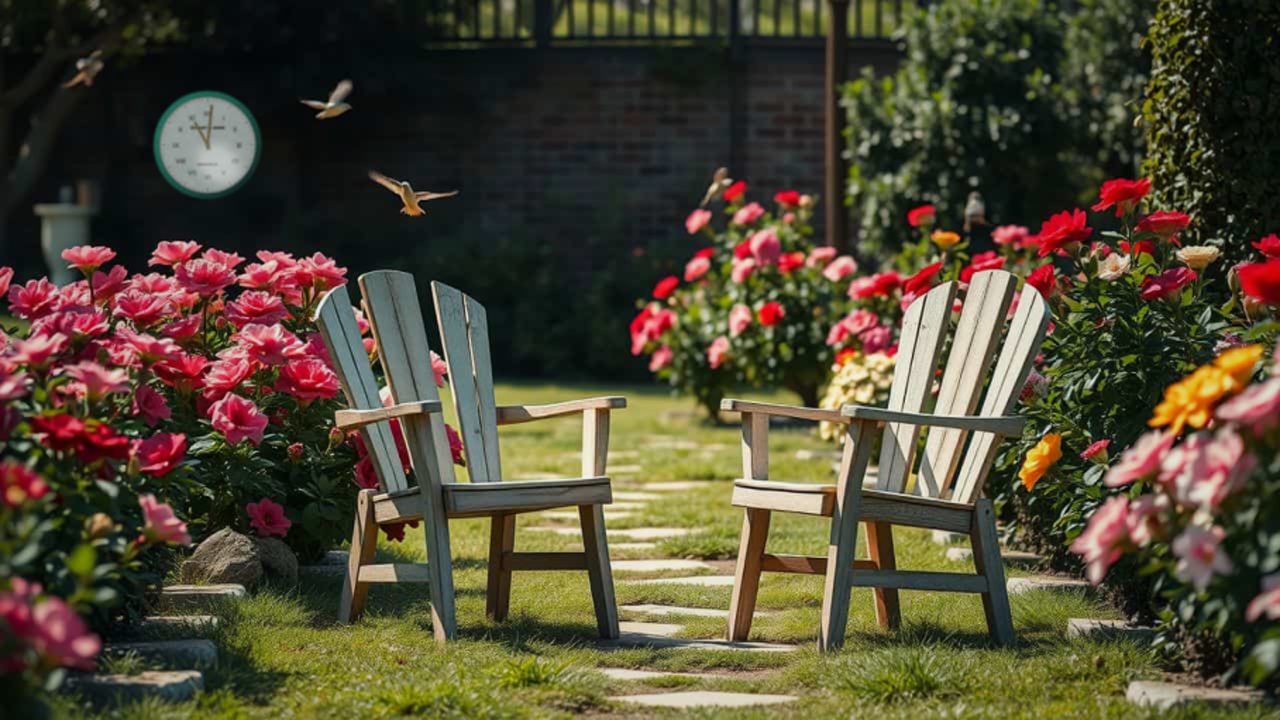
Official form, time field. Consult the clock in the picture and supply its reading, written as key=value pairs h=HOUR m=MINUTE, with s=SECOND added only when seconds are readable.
h=11 m=1
